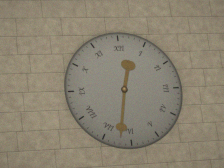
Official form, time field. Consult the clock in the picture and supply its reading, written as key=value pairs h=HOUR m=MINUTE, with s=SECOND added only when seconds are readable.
h=12 m=32
